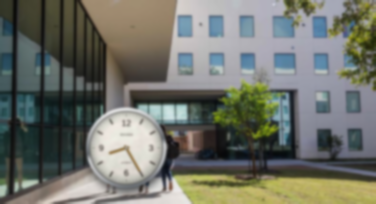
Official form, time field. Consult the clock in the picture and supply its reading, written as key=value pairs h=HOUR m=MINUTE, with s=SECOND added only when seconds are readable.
h=8 m=25
